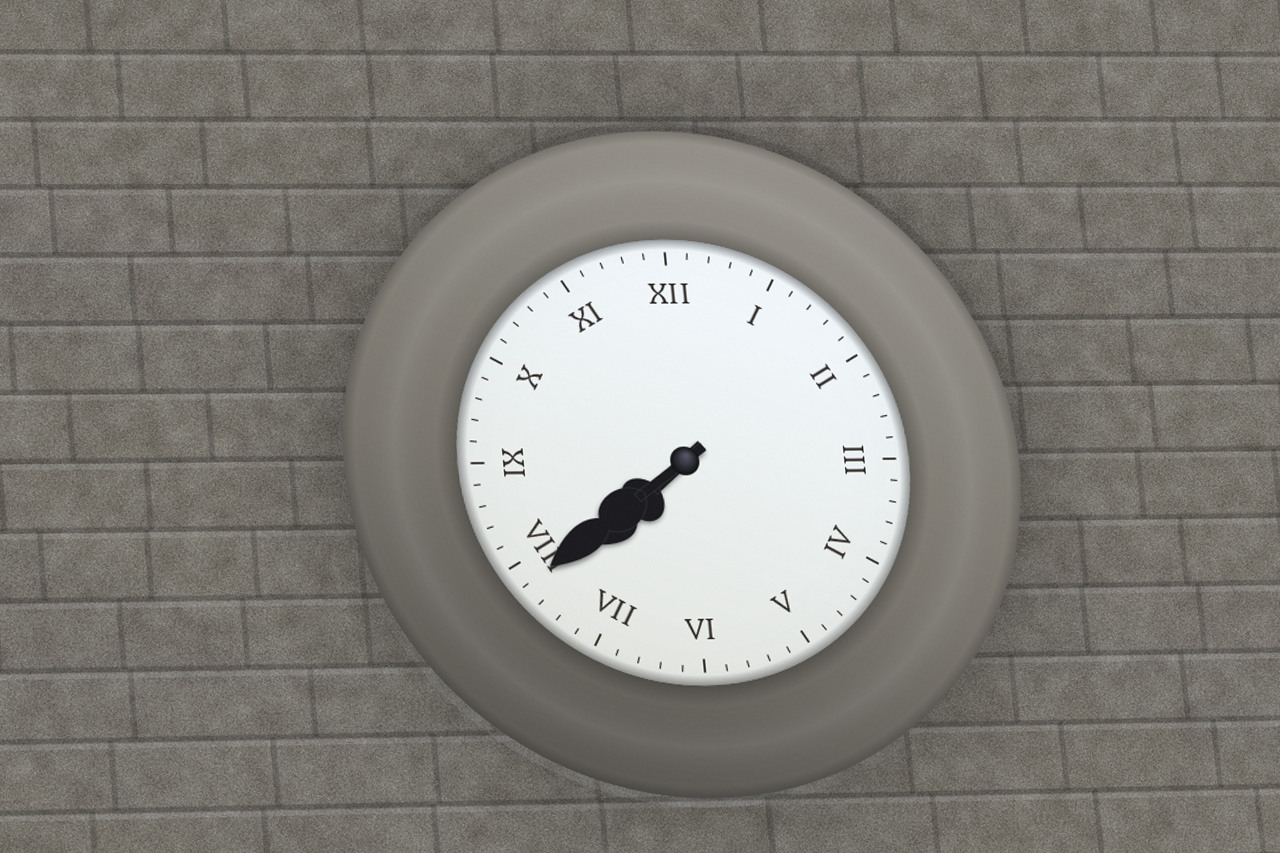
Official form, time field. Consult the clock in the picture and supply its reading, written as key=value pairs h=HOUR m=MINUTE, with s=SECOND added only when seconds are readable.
h=7 m=39
